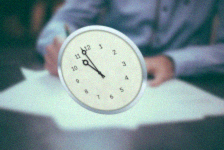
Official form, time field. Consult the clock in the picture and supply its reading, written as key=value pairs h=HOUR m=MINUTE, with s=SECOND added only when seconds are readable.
h=10 m=58
